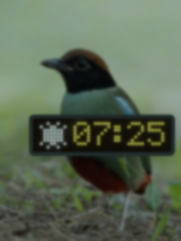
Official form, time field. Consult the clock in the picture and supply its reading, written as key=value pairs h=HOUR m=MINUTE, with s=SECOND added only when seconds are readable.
h=7 m=25
